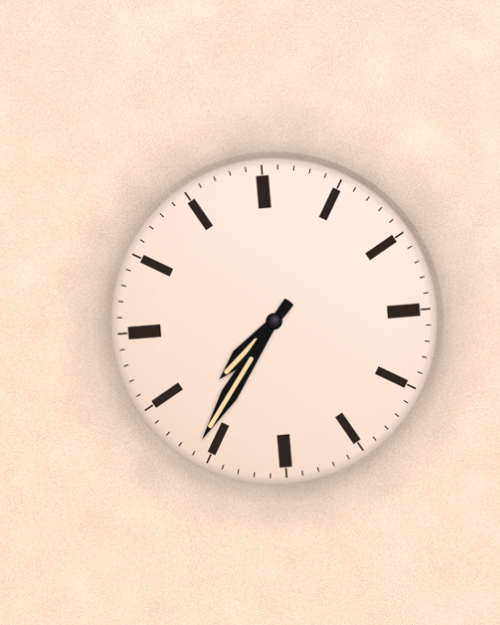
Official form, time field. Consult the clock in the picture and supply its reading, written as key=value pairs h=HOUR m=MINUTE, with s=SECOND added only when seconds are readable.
h=7 m=36
